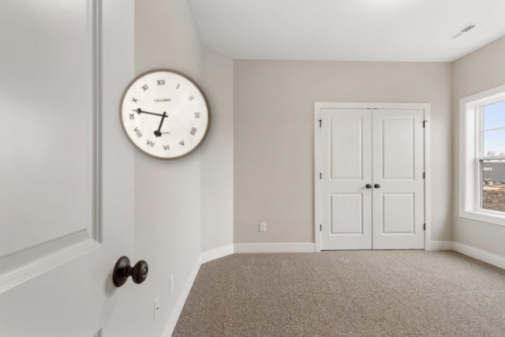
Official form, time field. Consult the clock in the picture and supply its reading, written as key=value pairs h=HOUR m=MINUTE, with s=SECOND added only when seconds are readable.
h=6 m=47
